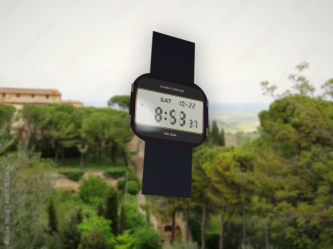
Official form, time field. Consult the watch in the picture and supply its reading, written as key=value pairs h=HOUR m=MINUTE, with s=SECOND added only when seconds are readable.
h=8 m=53 s=37
